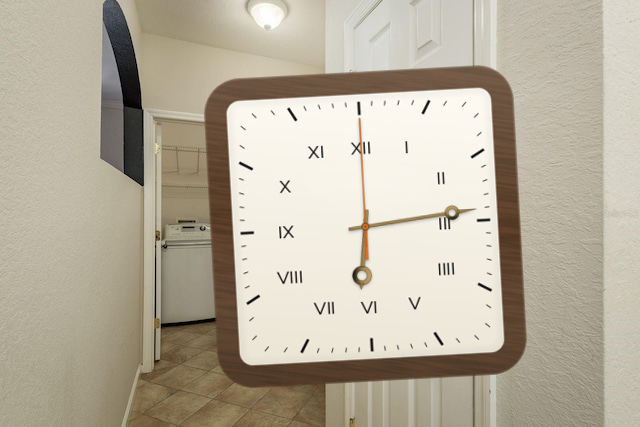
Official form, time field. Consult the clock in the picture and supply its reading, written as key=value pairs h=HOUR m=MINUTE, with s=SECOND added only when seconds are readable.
h=6 m=14 s=0
